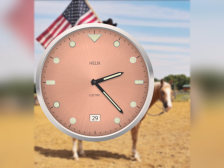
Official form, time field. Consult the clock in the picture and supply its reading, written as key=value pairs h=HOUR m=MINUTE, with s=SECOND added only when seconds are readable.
h=2 m=23
